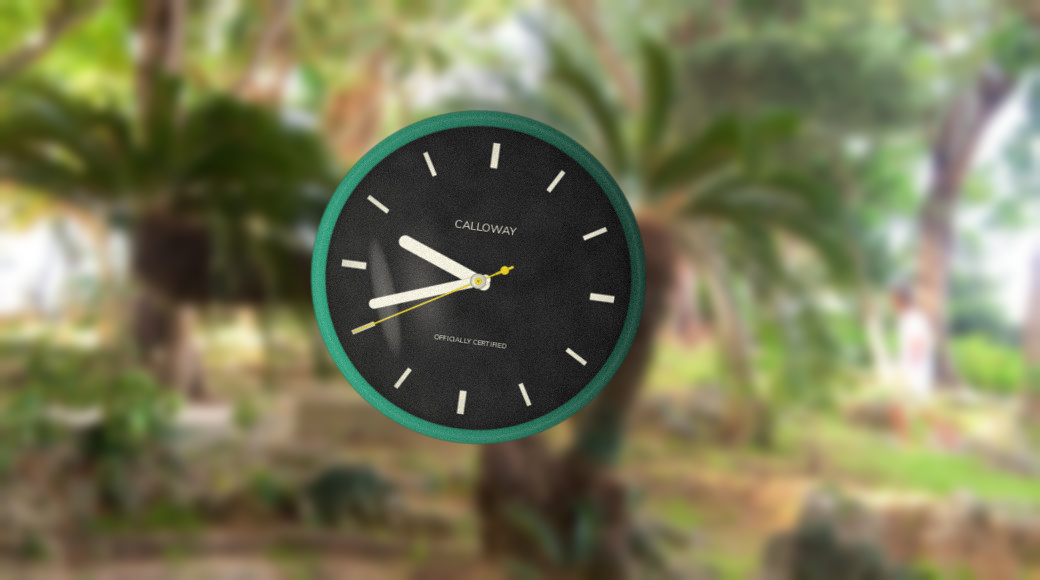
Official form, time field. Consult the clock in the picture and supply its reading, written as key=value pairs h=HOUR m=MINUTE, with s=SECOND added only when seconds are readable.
h=9 m=41 s=40
